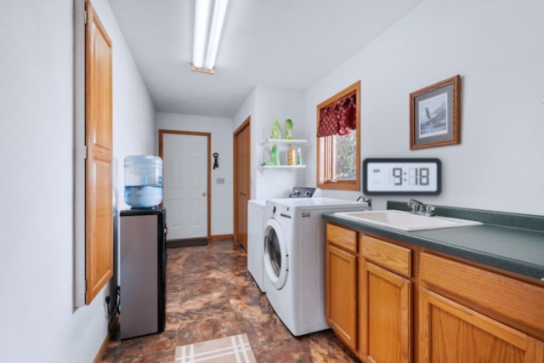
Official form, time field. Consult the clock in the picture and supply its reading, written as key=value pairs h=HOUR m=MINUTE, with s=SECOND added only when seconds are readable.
h=9 m=18
